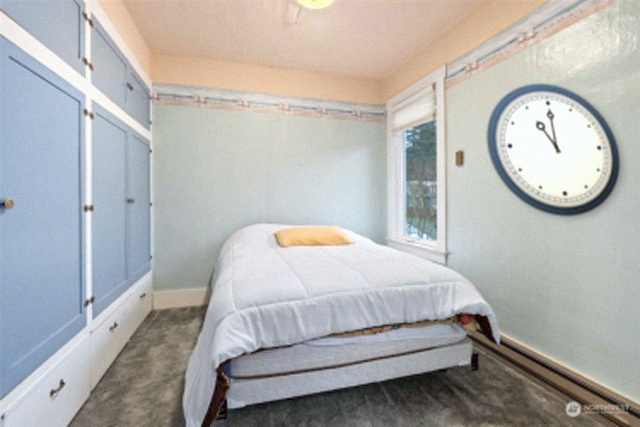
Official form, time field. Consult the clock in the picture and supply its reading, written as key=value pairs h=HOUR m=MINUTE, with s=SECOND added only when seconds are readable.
h=11 m=0
